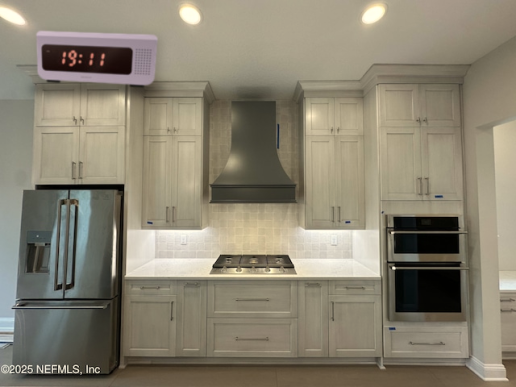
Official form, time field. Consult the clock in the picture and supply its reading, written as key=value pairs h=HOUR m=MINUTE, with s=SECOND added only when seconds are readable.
h=19 m=11
